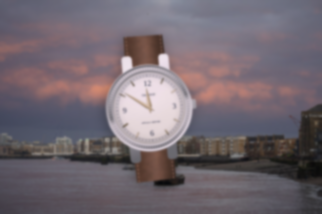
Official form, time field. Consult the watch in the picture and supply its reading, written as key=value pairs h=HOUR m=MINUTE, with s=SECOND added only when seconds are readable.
h=11 m=51
